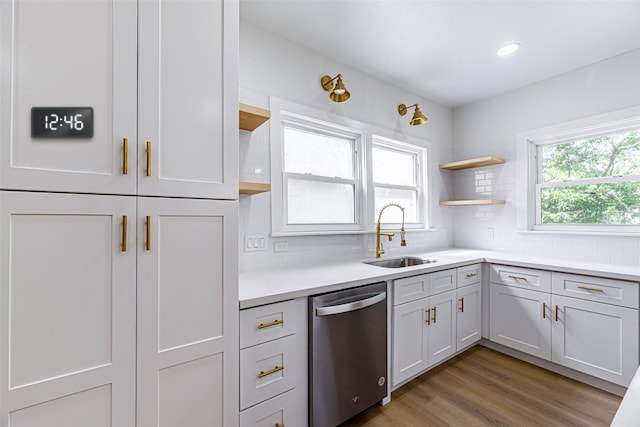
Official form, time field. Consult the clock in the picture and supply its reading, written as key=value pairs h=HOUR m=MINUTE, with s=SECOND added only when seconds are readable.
h=12 m=46
